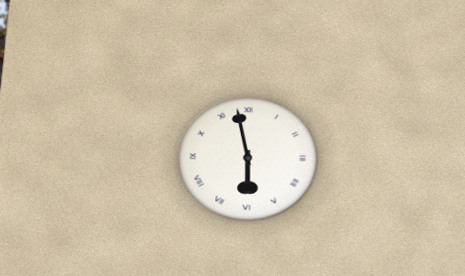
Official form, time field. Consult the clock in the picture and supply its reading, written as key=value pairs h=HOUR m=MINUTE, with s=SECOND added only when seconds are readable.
h=5 m=58
